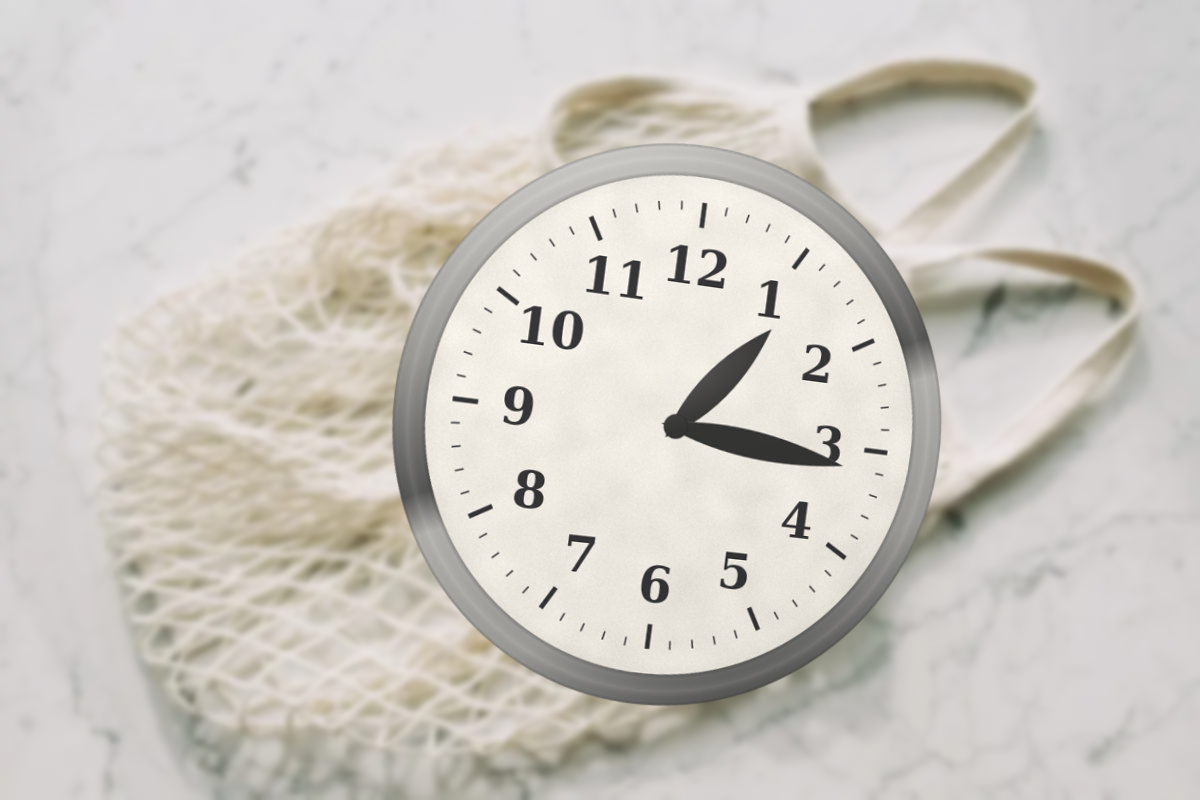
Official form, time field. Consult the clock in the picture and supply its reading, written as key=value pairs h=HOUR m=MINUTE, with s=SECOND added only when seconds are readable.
h=1 m=16
